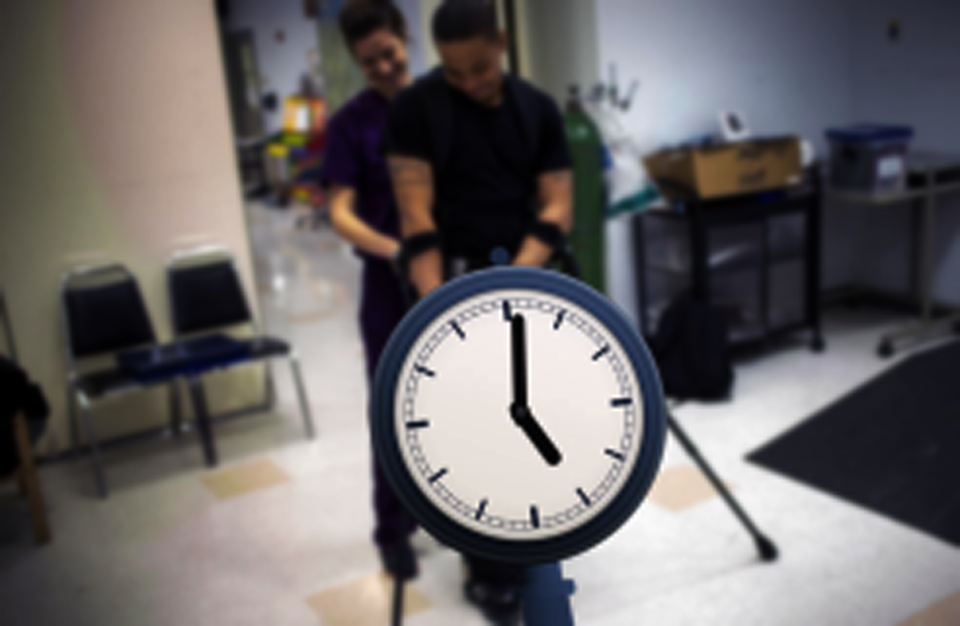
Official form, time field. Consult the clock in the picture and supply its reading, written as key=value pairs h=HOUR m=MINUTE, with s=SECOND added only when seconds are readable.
h=5 m=1
